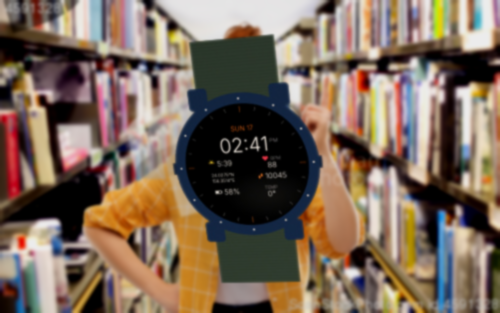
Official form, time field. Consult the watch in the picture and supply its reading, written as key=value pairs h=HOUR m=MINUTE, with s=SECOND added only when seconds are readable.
h=2 m=41
